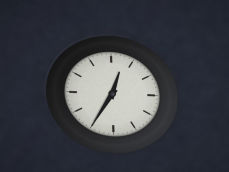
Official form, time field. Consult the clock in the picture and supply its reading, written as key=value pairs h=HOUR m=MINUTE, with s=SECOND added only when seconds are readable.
h=12 m=35
